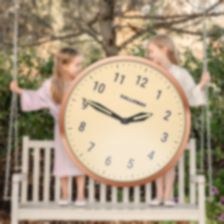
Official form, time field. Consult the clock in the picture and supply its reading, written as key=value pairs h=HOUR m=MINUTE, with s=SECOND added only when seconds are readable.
h=1 m=46
